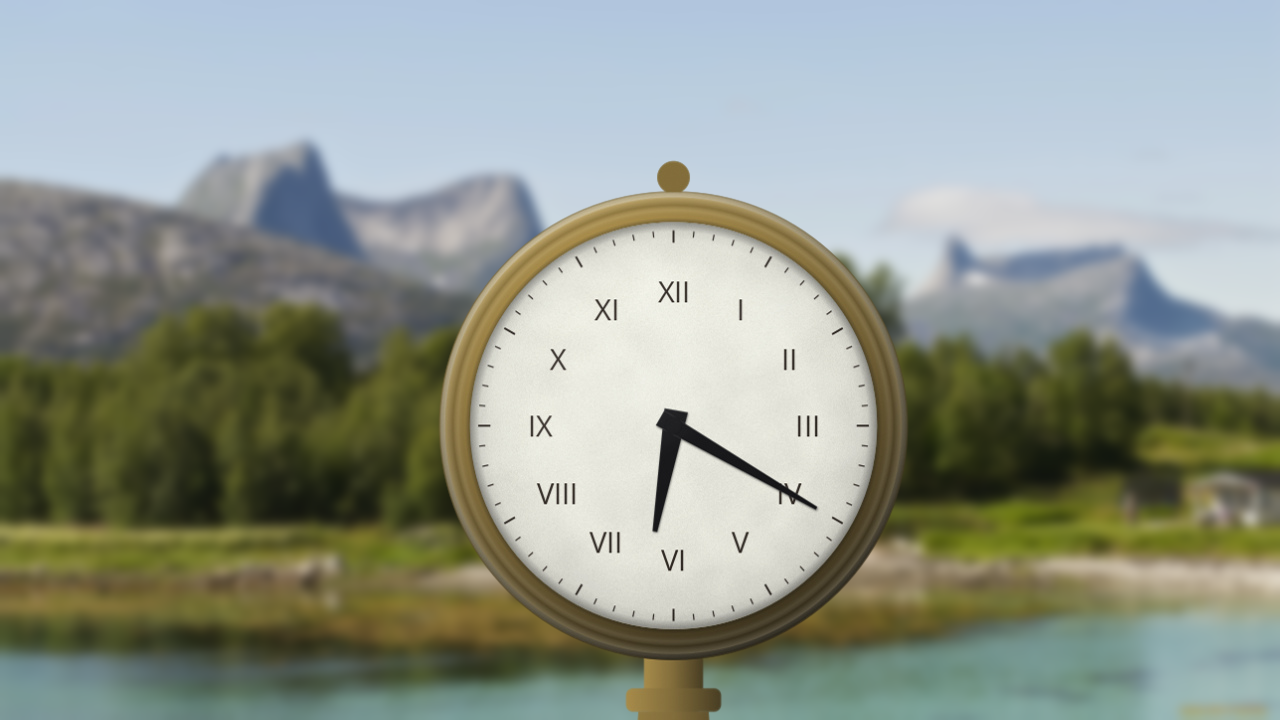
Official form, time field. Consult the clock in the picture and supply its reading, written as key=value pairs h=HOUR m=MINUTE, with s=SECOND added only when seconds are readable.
h=6 m=20
